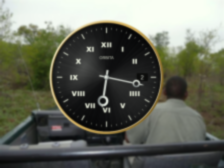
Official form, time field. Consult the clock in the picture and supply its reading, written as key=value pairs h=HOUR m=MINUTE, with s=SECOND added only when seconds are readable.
h=6 m=17
